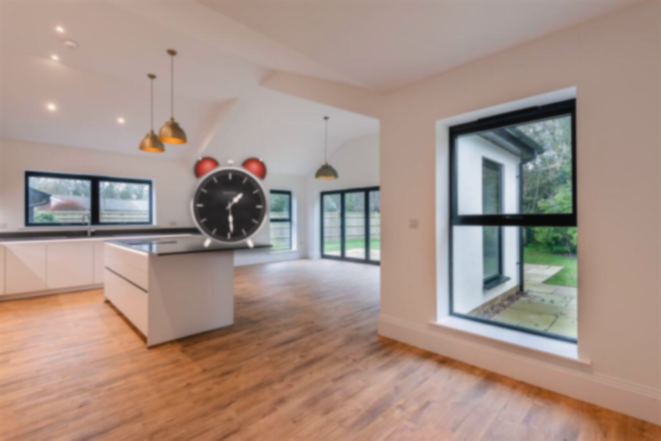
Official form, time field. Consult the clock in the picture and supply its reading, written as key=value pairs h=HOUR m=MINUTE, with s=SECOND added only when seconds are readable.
h=1 m=29
